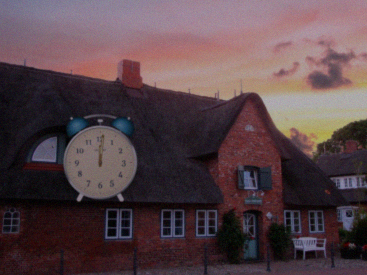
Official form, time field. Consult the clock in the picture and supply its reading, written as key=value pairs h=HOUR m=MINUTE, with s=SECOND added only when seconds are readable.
h=12 m=1
